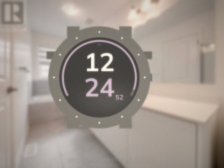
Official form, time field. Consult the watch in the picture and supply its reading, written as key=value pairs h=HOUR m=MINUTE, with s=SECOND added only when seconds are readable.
h=12 m=24
